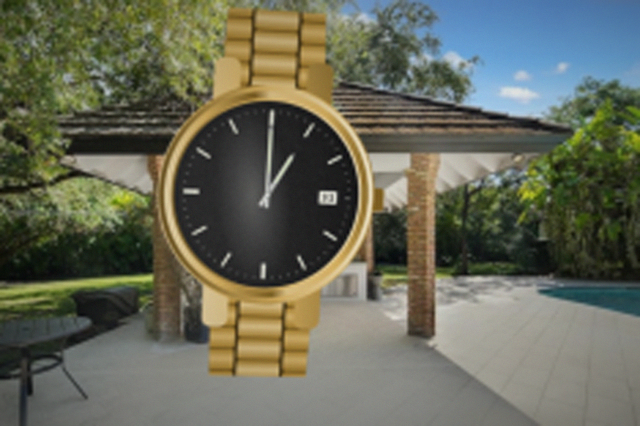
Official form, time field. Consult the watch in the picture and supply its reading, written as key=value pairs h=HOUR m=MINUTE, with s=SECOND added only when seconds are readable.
h=1 m=0
